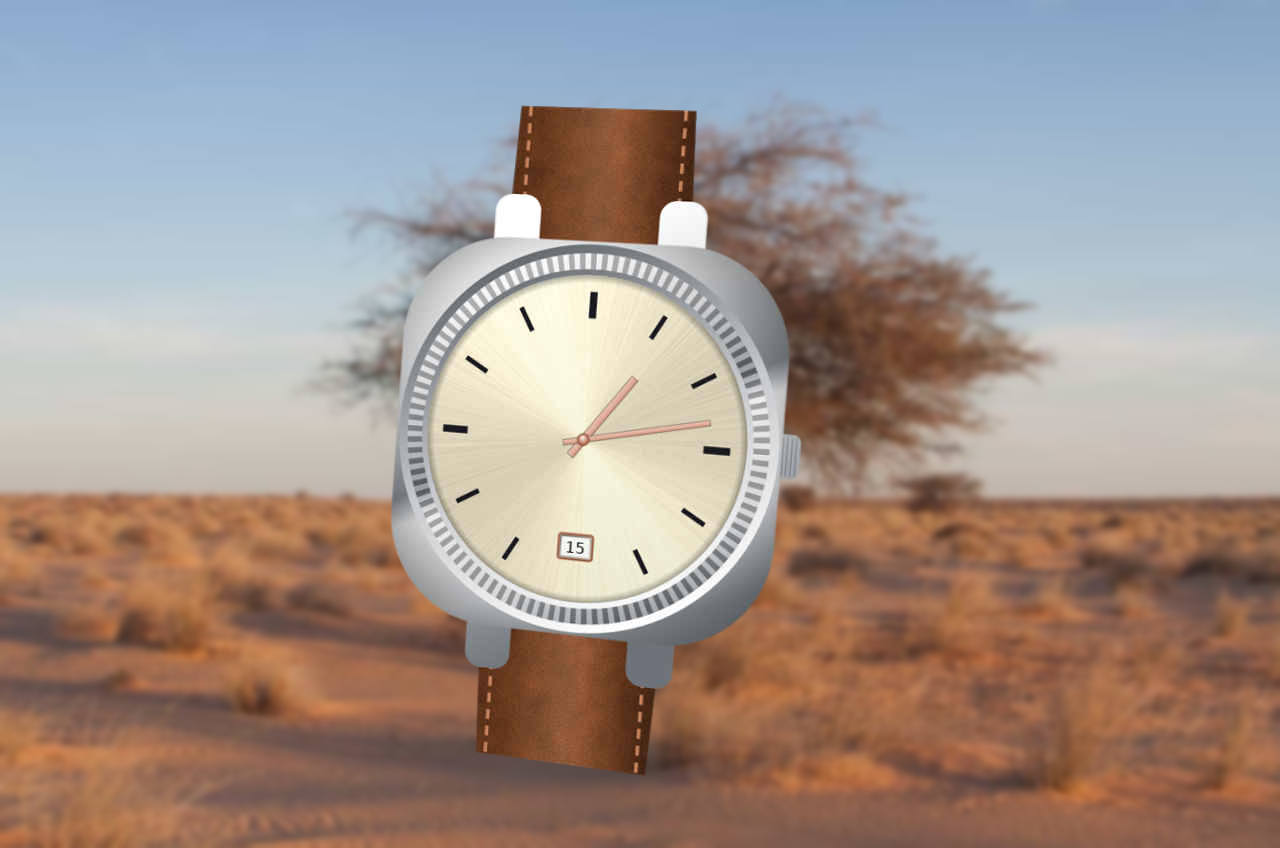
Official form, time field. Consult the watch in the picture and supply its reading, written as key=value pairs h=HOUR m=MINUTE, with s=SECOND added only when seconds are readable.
h=1 m=13
